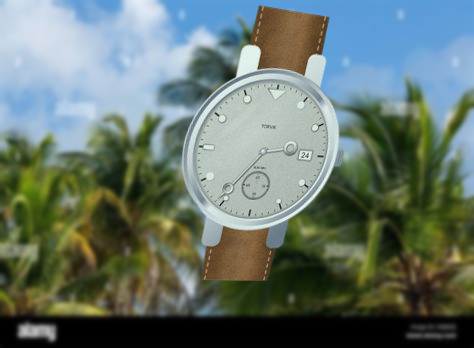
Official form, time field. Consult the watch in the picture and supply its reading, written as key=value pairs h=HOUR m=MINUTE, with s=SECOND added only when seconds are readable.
h=2 m=36
